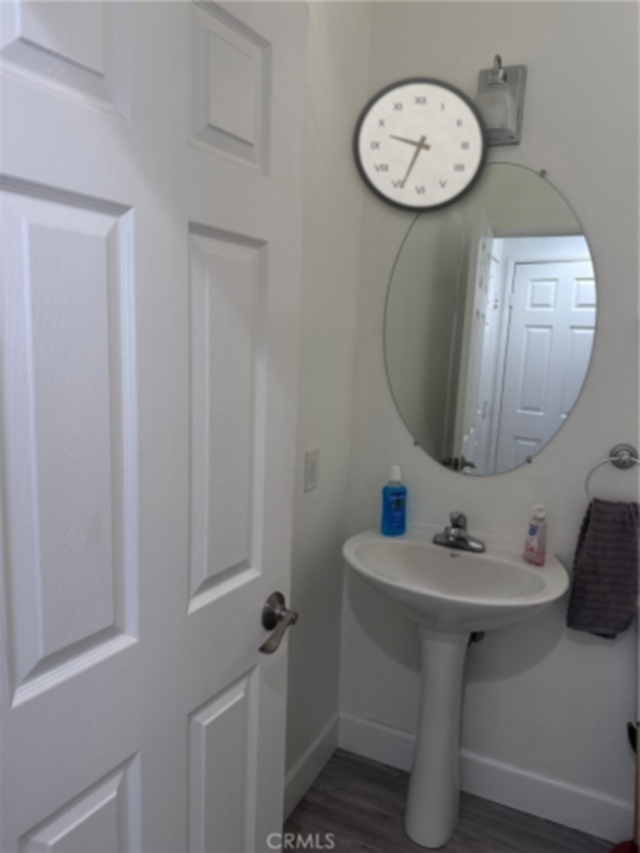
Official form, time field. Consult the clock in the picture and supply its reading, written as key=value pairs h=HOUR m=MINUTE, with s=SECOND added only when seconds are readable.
h=9 m=34
